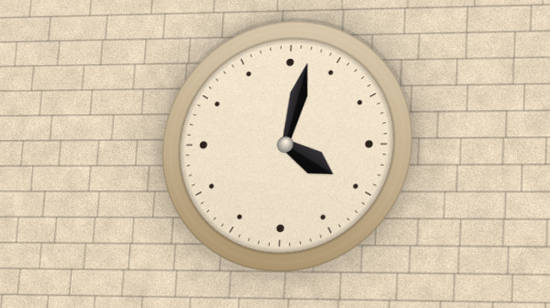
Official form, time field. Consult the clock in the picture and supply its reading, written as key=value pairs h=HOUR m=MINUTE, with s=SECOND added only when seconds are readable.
h=4 m=2
